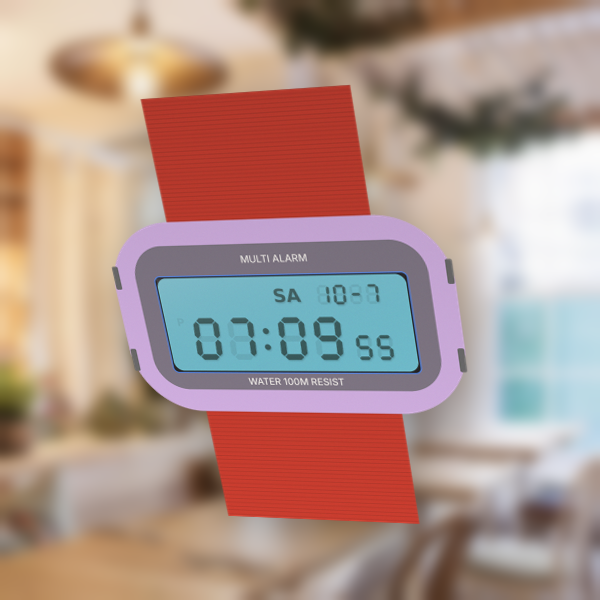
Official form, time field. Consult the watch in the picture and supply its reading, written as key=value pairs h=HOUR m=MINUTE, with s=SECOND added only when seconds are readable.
h=7 m=9 s=55
